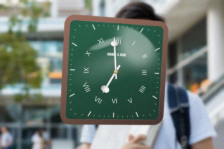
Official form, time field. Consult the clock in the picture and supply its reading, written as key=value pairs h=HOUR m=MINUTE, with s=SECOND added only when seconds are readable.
h=6 m=59
